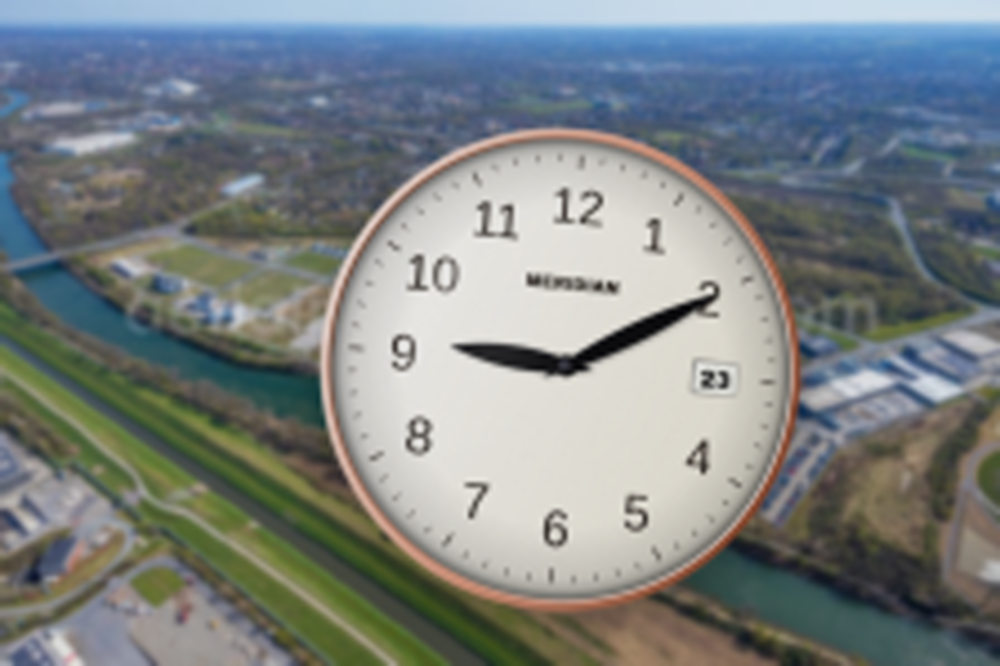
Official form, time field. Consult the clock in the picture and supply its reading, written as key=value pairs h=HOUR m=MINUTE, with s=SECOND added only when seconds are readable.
h=9 m=10
